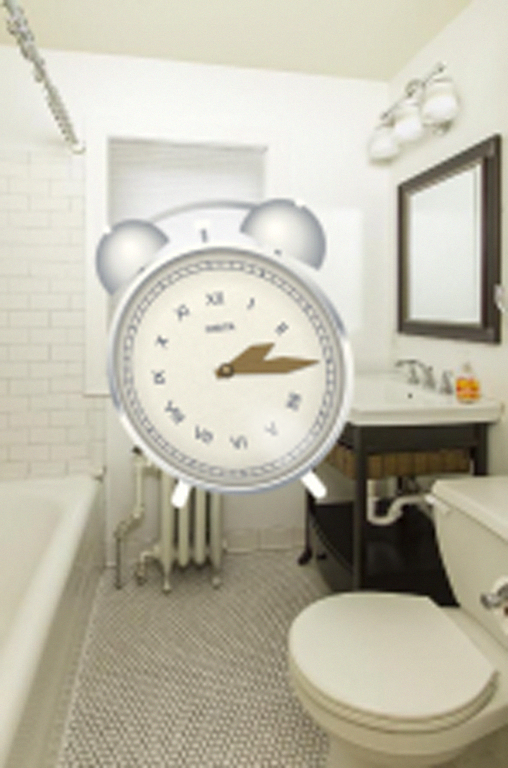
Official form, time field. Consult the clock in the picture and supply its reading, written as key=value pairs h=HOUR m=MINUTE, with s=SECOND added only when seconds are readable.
h=2 m=15
